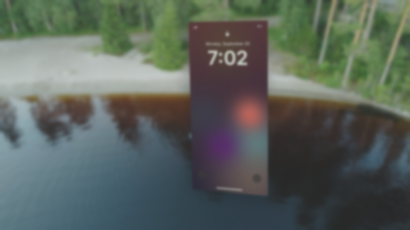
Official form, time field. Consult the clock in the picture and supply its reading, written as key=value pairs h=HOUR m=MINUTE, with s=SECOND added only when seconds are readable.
h=7 m=2
